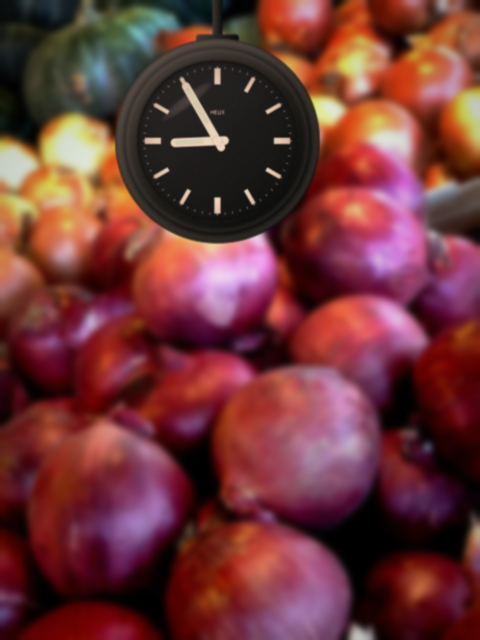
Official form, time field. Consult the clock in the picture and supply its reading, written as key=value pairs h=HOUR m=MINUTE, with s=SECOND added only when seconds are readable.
h=8 m=55
